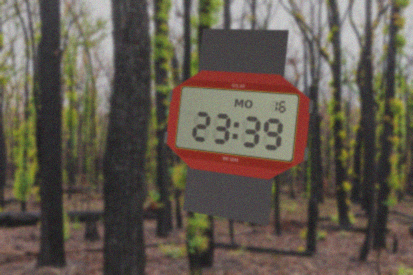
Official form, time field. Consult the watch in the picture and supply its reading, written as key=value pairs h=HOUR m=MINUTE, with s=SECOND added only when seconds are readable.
h=23 m=39
